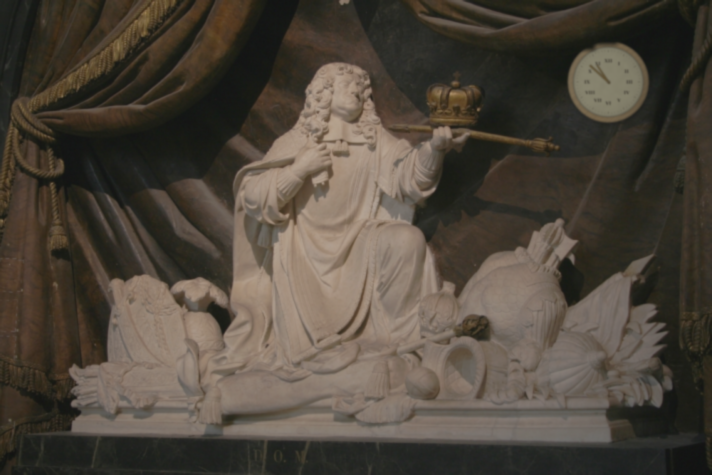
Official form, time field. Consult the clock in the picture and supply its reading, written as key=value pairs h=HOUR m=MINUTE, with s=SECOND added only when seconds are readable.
h=10 m=52
